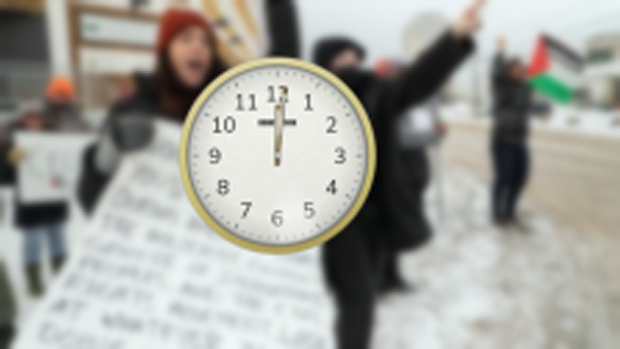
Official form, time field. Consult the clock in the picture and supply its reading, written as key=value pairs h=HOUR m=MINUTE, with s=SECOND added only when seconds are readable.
h=12 m=1
